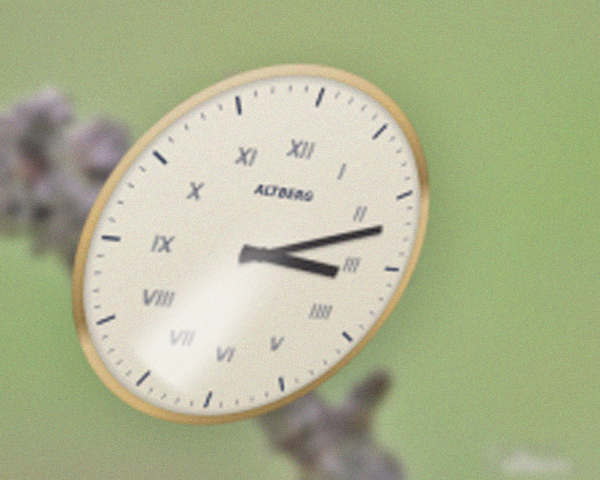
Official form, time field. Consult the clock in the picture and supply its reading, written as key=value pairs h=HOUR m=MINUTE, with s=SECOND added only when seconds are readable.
h=3 m=12
